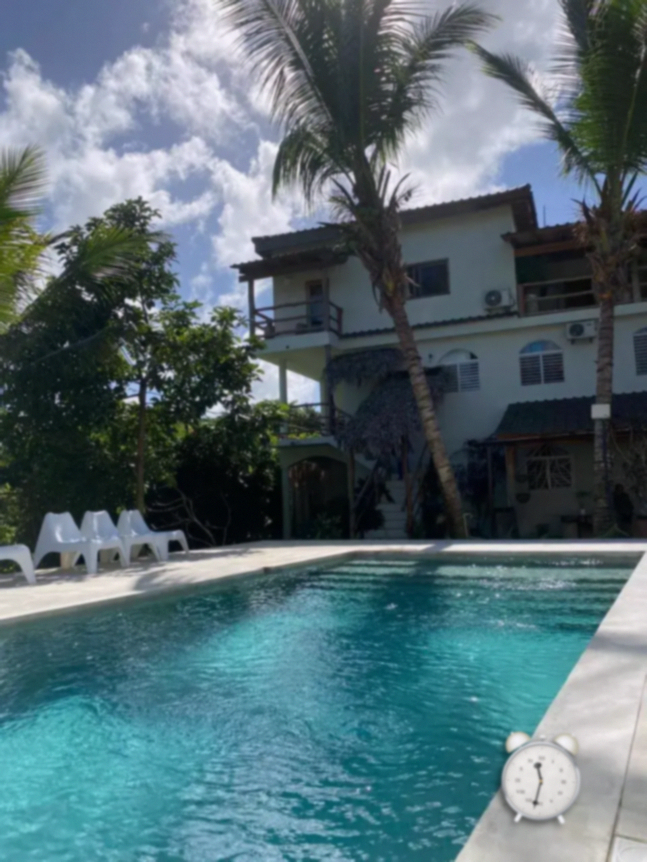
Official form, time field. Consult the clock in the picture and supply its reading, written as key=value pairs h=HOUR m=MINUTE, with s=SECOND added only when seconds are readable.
h=11 m=32
